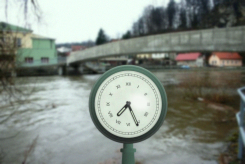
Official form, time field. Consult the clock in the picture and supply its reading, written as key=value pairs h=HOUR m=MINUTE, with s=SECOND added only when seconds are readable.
h=7 m=26
